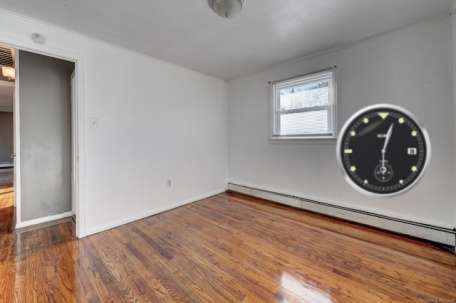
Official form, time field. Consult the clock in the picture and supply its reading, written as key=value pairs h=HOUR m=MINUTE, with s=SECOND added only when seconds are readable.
h=6 m=3
